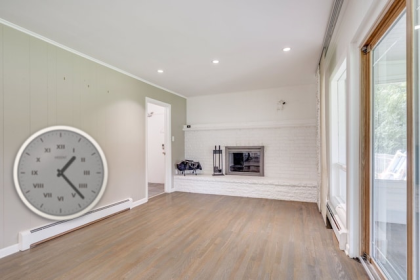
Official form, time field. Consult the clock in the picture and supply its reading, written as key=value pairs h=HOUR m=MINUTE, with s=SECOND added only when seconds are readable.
h=1 m=23
